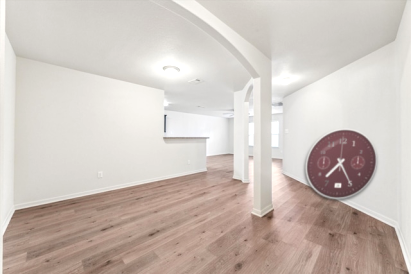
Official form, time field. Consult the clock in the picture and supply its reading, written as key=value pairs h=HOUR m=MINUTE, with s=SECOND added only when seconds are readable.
h=7 m=25
